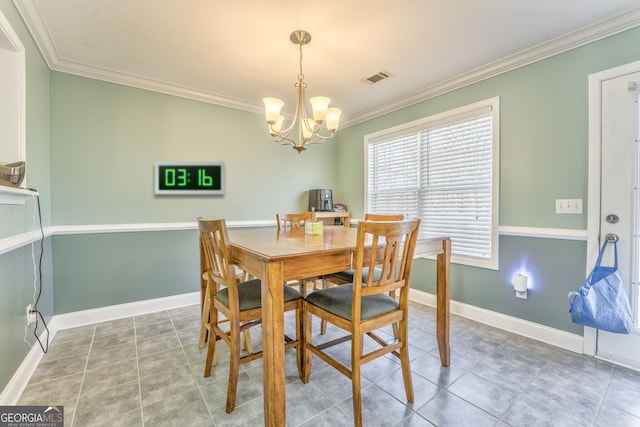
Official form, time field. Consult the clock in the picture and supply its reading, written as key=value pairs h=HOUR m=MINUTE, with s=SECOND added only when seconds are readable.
h=3 m=16
